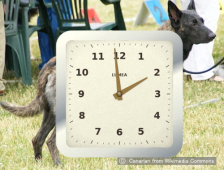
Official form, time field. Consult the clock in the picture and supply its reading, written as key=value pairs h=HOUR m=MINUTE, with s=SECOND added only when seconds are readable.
h=1 m=59
